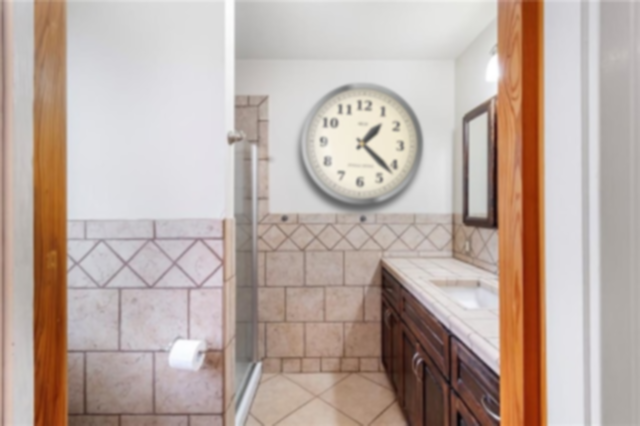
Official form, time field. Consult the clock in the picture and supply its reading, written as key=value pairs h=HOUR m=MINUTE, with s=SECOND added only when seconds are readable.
h=1 m=22
